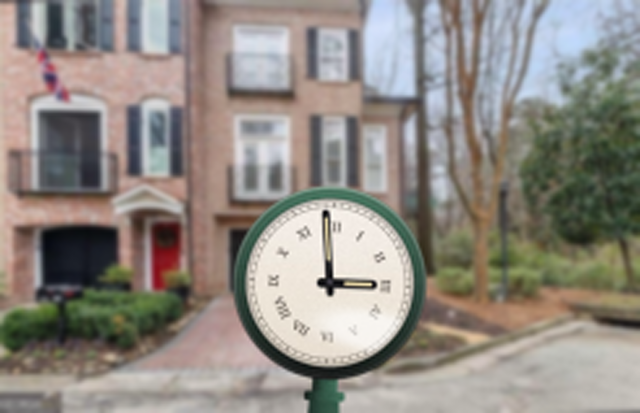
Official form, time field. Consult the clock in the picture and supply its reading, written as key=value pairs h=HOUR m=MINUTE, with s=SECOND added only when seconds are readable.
h=2 m=59
